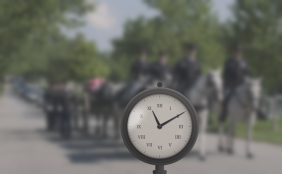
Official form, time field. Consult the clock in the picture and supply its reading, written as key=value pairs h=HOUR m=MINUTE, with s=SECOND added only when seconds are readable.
h=11 m=10
